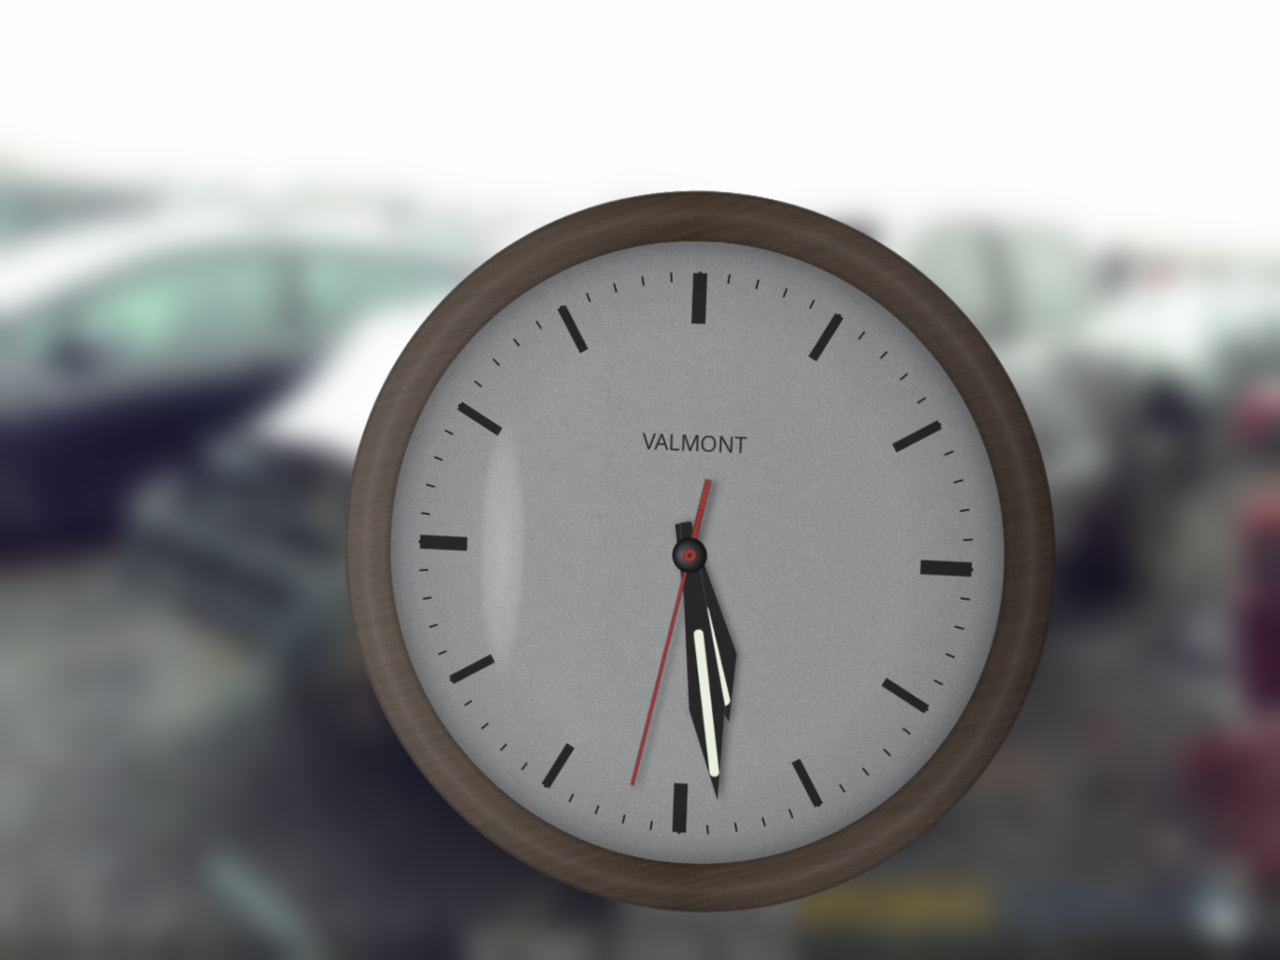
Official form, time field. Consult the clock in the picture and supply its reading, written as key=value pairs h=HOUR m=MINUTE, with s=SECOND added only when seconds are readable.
h=5 m=28 s=32
